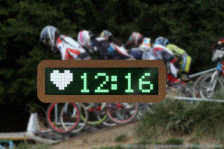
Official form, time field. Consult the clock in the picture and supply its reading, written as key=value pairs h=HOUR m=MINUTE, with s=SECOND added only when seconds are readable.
h=12 m=16
